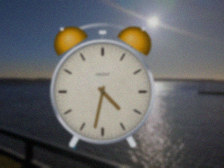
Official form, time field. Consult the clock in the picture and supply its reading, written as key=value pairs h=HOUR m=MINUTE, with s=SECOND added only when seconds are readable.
h=4 m=32
